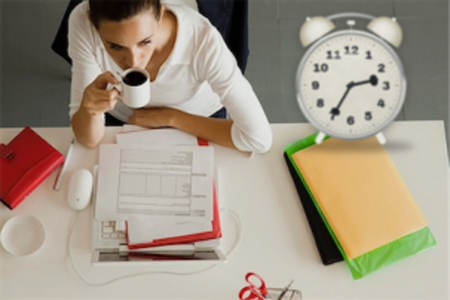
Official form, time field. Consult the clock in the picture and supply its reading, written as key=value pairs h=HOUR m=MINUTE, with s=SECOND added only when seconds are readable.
h=2 m=35
